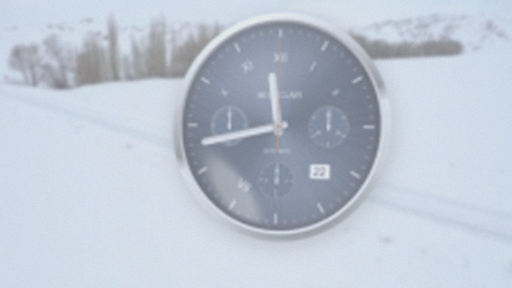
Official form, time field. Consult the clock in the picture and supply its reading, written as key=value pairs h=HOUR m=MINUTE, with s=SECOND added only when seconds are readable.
h=11 m=43
